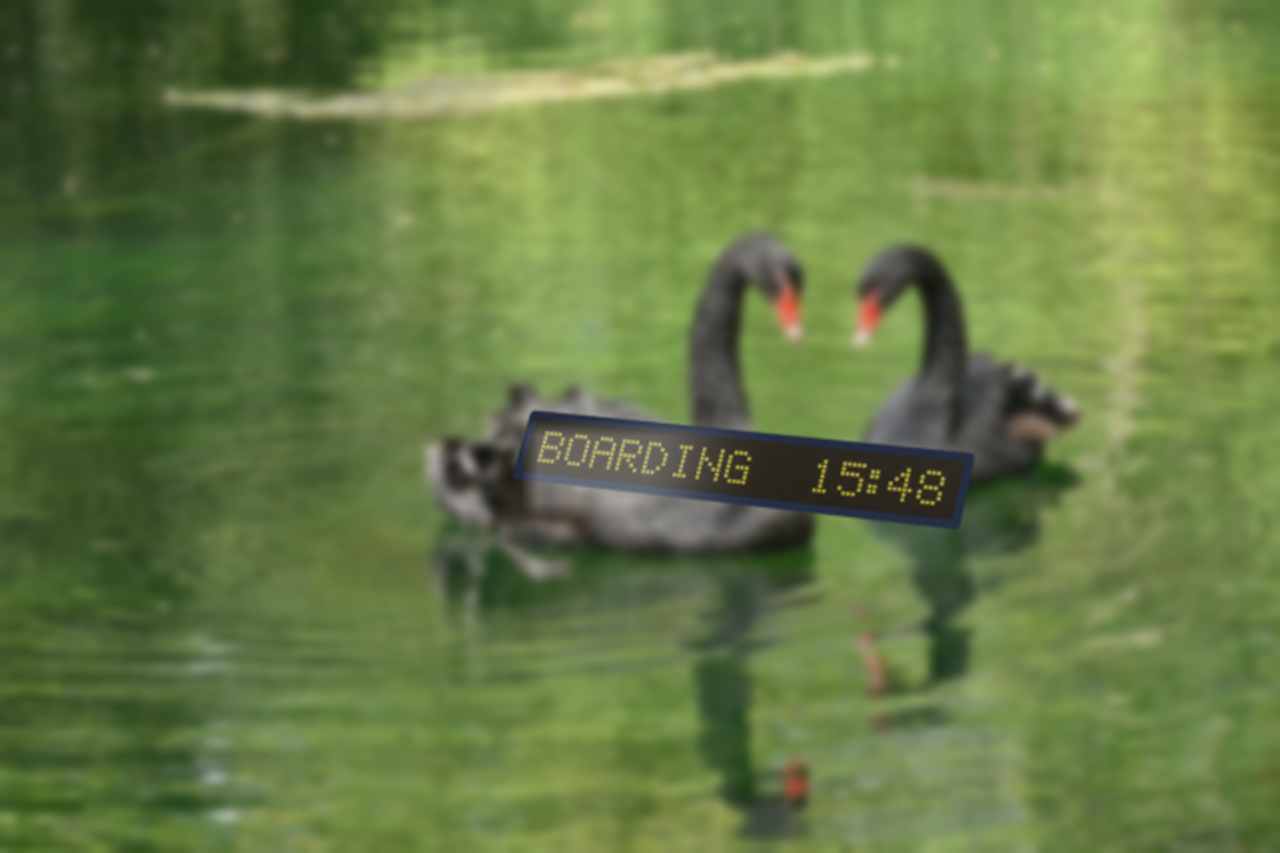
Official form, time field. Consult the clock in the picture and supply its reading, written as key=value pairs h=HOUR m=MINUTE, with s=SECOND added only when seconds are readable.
h=15 m=48
